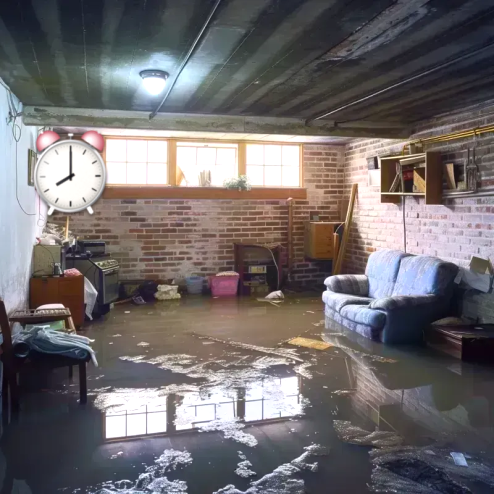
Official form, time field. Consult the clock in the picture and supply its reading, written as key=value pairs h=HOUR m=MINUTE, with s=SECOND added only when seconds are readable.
h=8 m=0
